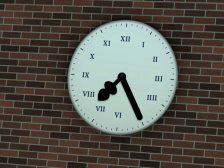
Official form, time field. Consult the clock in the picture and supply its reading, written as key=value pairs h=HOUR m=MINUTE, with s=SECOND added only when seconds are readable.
h=7 m=25
